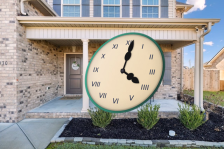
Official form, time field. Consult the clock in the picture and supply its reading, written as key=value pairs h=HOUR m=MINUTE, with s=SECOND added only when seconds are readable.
h=4 m=1
